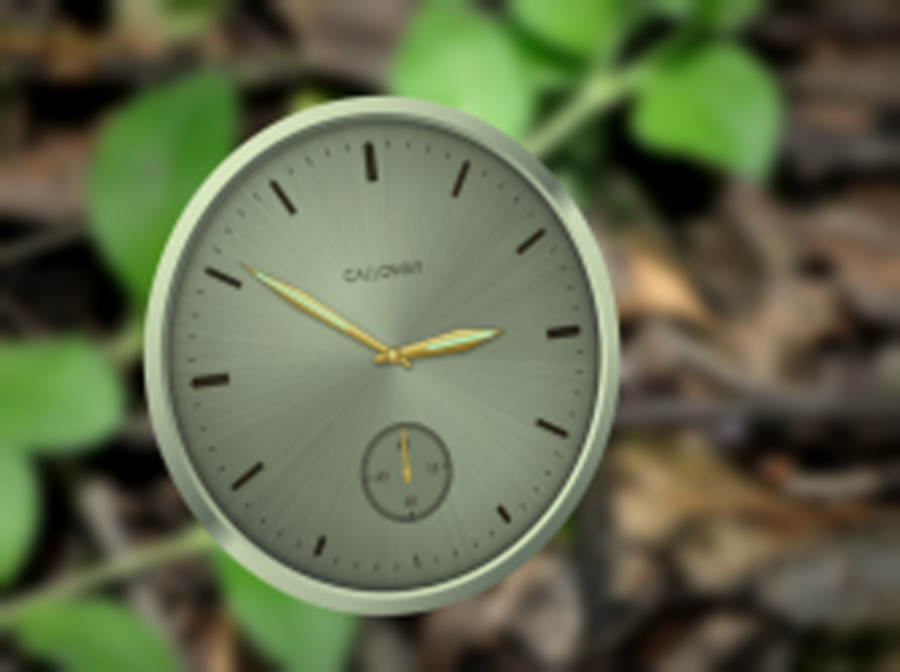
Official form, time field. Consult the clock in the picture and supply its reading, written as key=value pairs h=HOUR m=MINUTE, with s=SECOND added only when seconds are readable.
h=2 m=51
